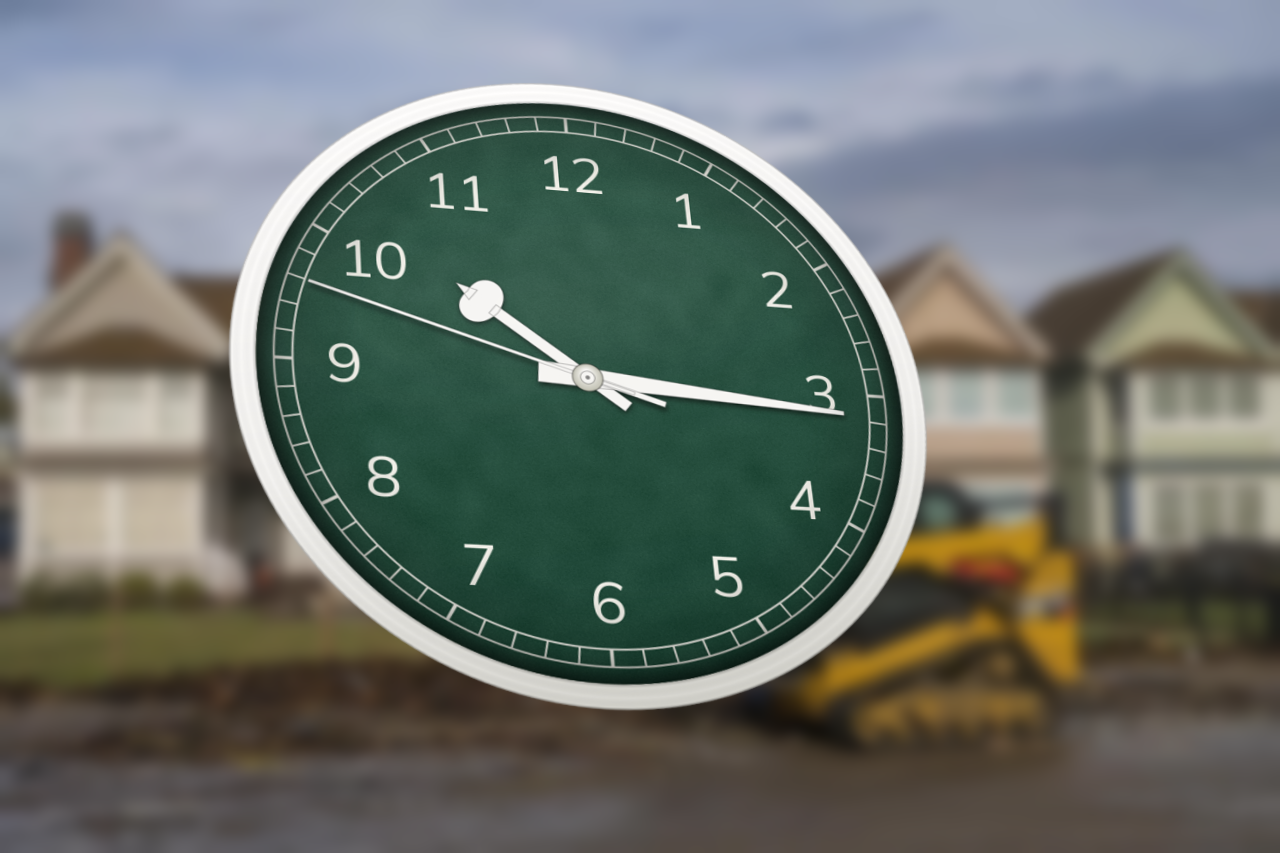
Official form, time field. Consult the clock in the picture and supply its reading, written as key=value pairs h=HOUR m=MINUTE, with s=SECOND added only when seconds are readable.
h=10 m=15 s=48
